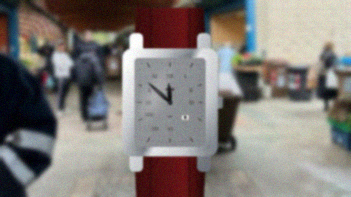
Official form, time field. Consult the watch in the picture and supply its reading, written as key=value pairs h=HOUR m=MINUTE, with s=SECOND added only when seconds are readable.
h=11 m=52
